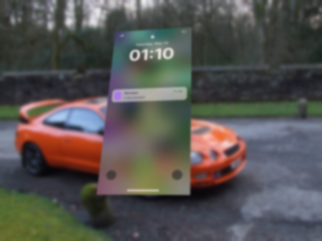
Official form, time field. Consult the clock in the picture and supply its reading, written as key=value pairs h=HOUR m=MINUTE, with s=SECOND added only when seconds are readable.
h=1 m=10
